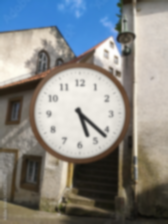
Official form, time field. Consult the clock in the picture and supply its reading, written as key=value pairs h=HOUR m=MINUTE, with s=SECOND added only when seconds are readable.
h=5 m=22
